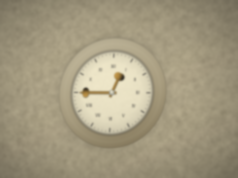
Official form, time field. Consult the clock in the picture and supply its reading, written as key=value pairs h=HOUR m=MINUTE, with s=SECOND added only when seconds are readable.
h=12 m=45
